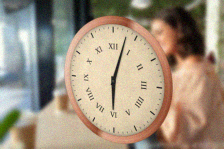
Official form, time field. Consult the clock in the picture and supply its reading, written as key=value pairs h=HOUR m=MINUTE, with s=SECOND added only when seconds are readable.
h=6 m=3
